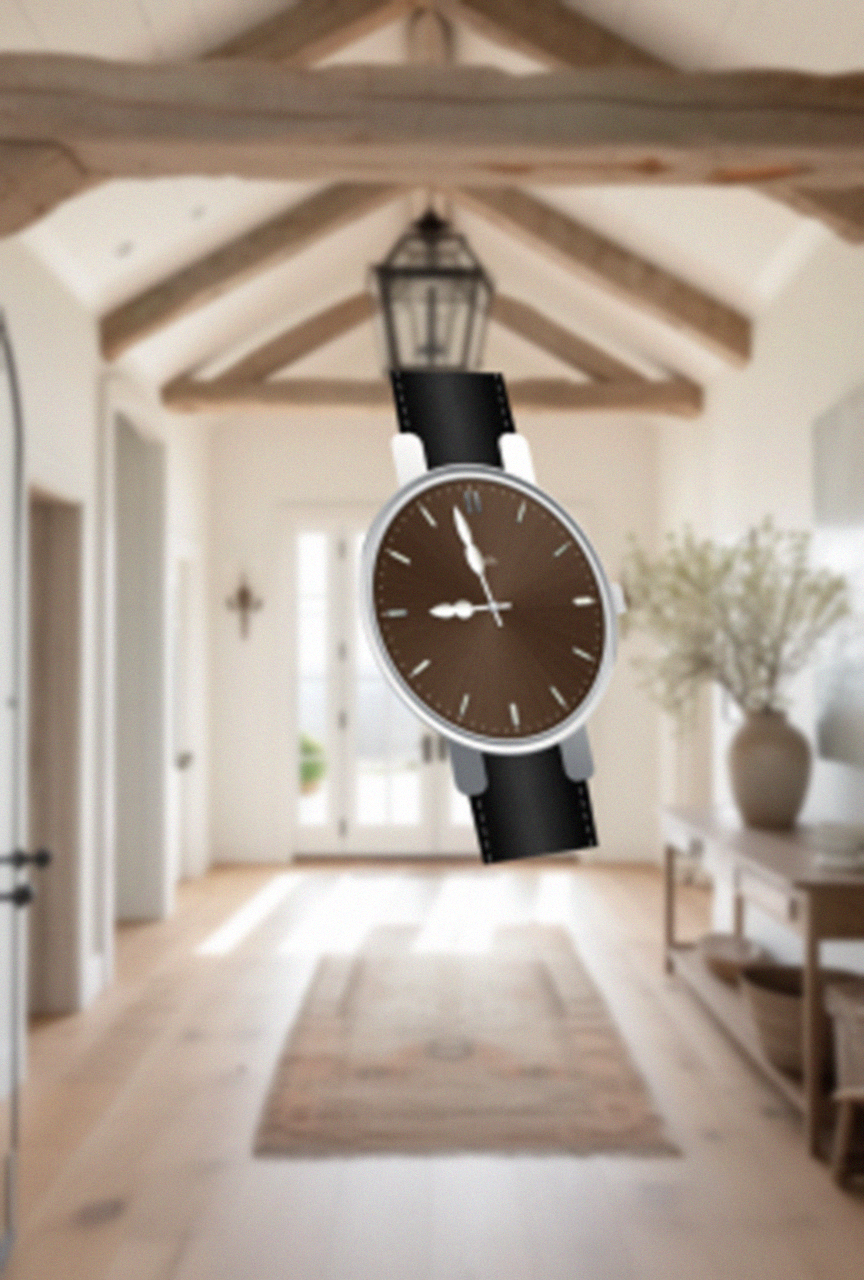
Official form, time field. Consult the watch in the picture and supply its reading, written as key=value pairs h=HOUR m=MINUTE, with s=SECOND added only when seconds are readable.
h=8 m=58
